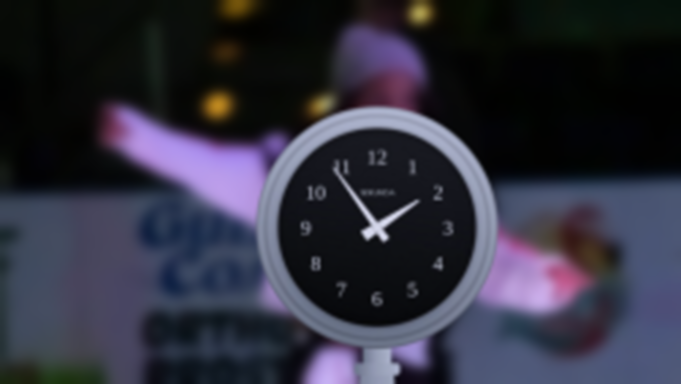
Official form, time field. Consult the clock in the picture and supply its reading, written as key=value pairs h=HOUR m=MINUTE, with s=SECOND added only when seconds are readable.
h=1 m=54
